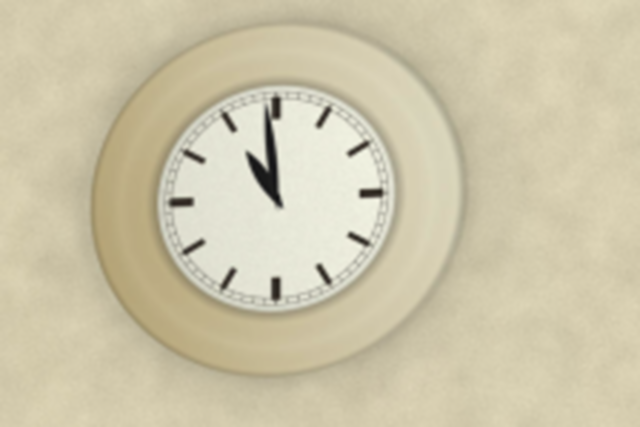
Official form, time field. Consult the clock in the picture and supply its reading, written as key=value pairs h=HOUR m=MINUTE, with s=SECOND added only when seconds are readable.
h=10 m=59
